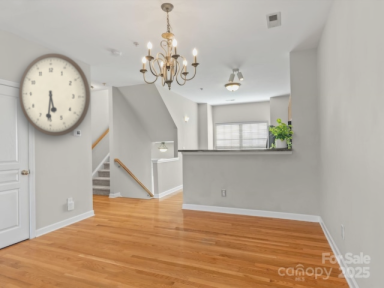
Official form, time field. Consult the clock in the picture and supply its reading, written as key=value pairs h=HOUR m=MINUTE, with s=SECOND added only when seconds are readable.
h=5 m=31
